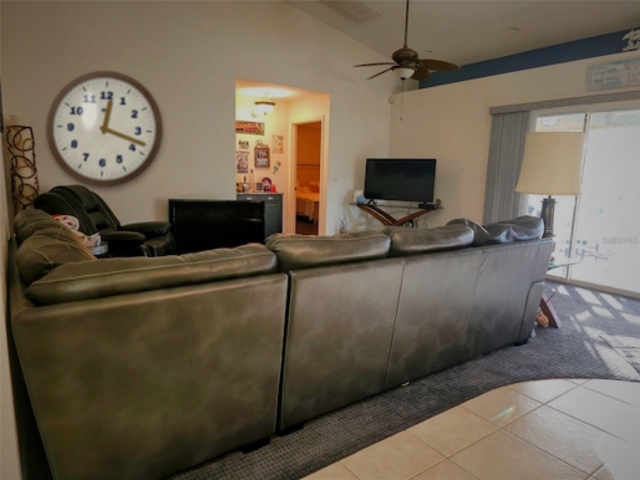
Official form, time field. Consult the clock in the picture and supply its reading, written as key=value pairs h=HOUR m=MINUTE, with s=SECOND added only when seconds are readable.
h=12 m=18
